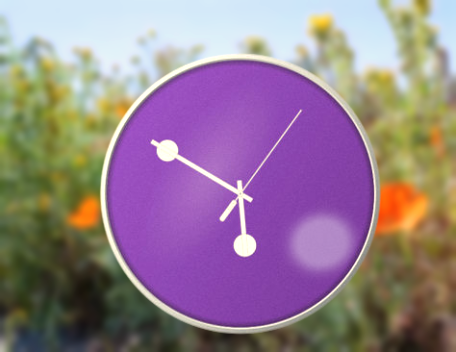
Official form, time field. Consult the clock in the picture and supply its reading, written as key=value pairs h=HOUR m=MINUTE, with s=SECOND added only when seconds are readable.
h=5 m=50 s=6
